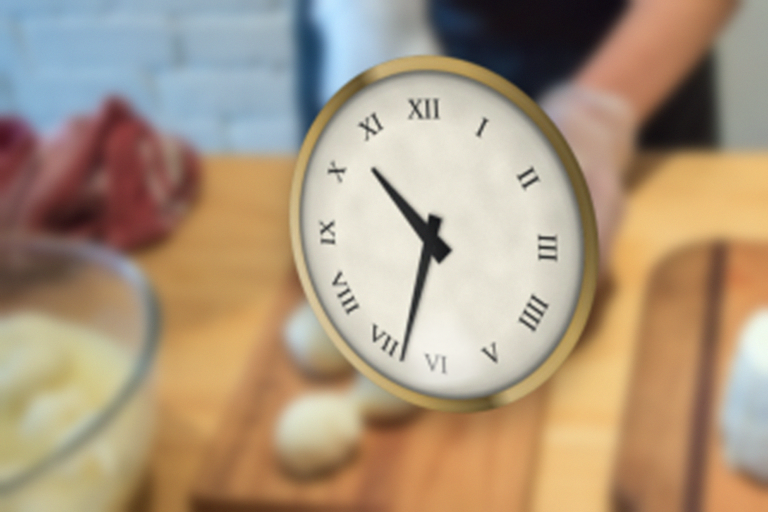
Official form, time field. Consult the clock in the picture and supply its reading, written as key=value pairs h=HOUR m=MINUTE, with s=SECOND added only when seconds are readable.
h=10 m=33
